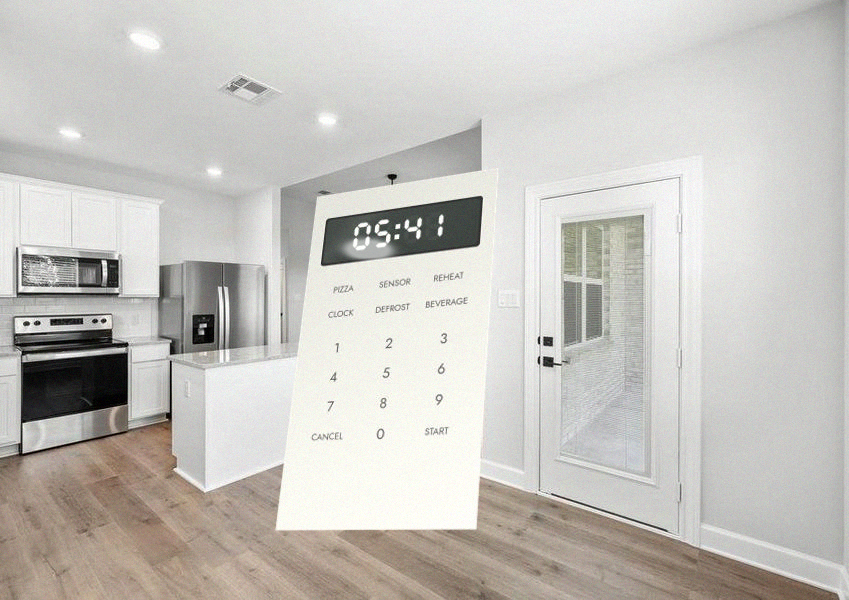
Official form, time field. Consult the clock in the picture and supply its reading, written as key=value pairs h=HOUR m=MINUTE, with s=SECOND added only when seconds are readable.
h=5 m=41
